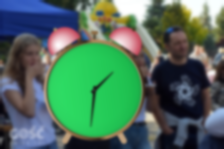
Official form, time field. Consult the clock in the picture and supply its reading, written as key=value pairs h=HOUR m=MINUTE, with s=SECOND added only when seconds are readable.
h=1 m=31
